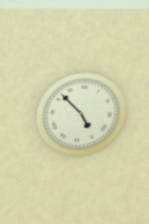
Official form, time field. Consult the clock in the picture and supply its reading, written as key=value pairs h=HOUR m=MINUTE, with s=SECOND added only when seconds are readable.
h=4 m=52
